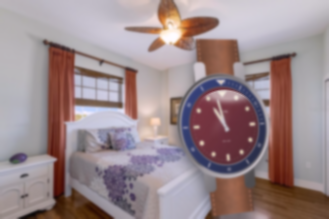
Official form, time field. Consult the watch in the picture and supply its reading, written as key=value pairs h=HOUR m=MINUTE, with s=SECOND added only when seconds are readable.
h=10 m=58
